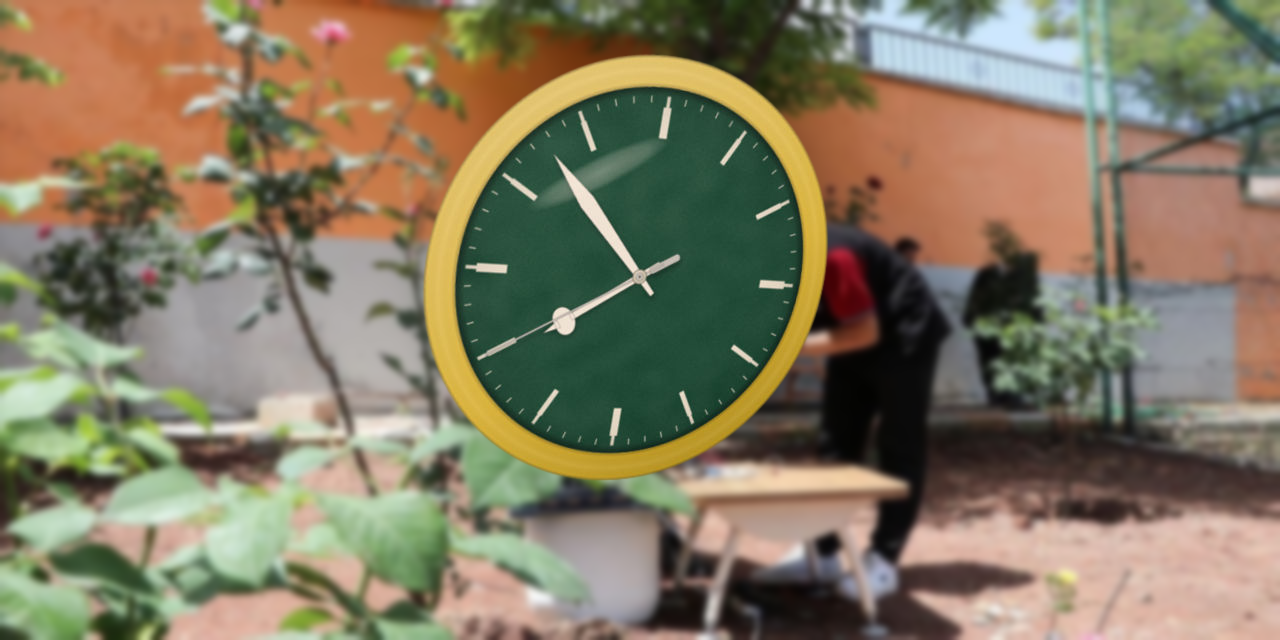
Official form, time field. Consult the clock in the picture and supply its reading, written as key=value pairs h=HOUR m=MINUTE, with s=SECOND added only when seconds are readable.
h=7 m=52 s=40
